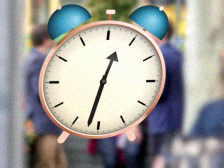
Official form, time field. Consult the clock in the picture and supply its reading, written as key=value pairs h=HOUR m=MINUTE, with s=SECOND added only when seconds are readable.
h=12 m=32
